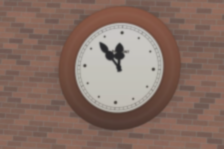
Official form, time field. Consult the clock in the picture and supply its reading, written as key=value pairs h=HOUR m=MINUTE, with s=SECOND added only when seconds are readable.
h=11 m=53
